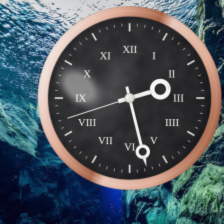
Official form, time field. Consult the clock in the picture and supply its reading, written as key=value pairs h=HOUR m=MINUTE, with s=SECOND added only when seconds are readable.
h=2 m=27 s=42
